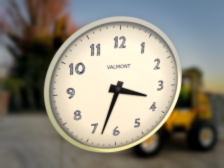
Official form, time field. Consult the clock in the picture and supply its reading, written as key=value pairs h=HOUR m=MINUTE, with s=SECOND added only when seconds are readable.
h=3 m=33
